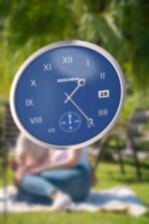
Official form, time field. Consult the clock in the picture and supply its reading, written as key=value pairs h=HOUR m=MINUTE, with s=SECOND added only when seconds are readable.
h=1 m=24
